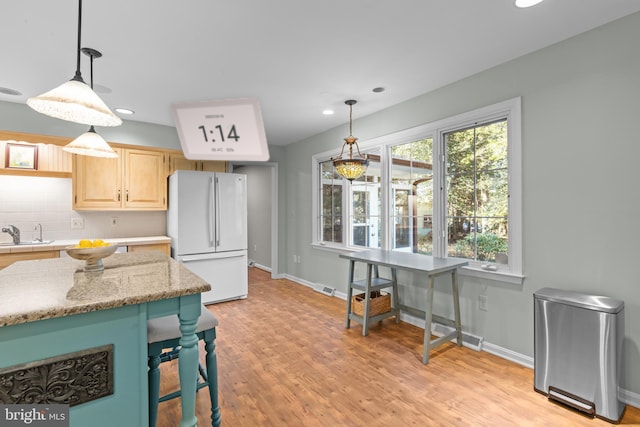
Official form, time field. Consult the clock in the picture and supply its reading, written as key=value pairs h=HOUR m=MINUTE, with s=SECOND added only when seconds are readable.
h=1 m=14
